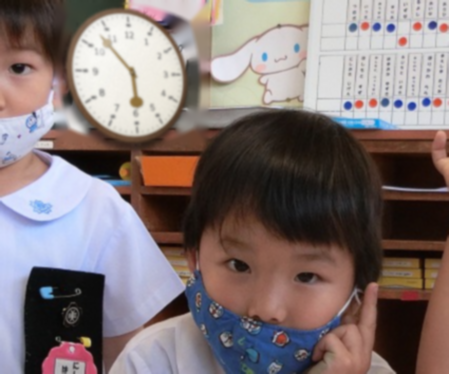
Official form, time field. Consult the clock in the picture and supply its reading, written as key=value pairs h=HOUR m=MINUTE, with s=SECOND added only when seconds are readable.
h=5 m=53
